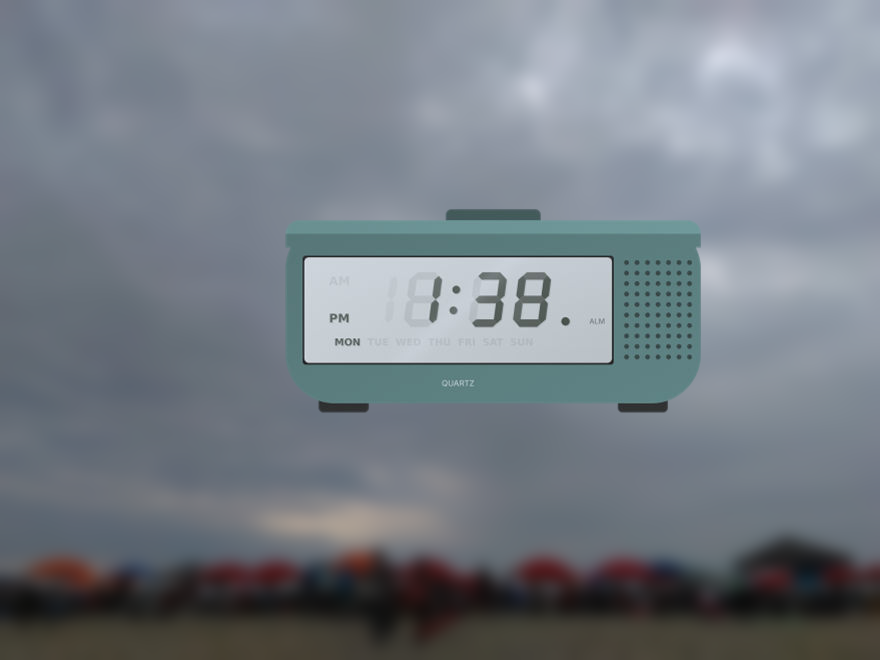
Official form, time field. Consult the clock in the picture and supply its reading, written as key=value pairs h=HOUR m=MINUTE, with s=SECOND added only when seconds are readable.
h=1 m=38
